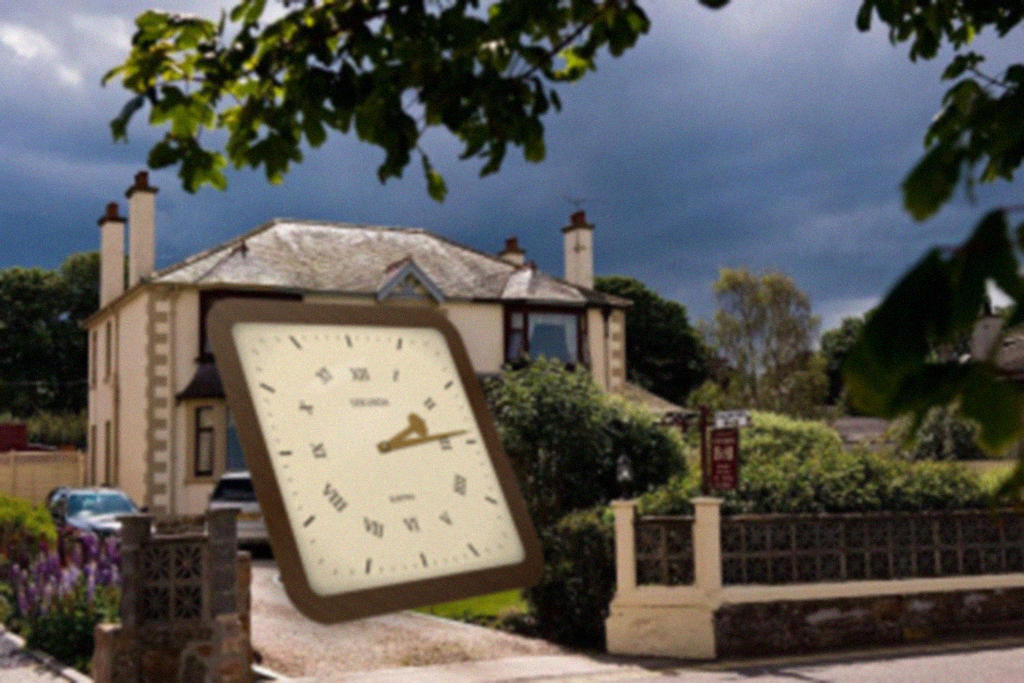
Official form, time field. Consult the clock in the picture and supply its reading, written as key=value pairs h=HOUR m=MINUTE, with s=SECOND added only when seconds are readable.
h=2 m=14
